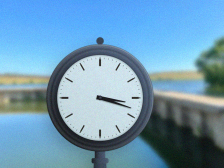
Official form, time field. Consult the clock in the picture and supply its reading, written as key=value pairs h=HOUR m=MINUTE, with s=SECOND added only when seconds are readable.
h=3 m=18
